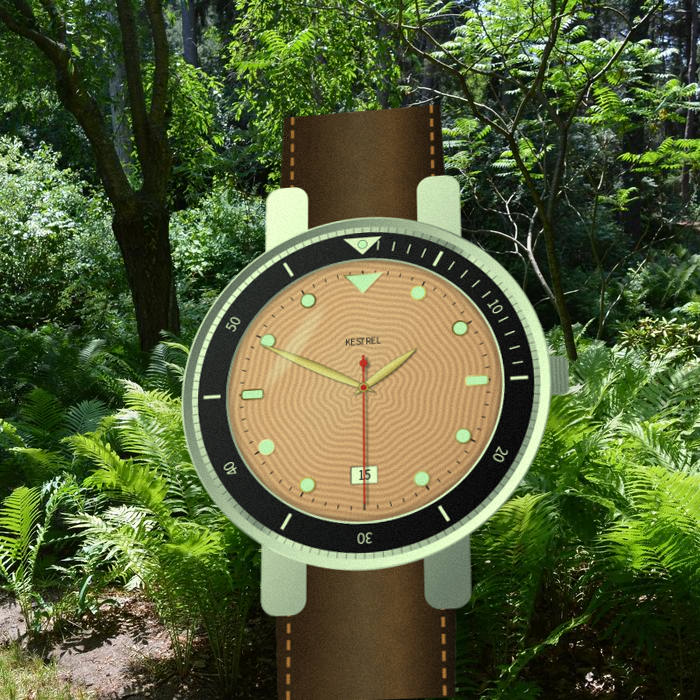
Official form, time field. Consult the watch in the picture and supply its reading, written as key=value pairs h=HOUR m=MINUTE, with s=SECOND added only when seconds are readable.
h=1 m=49 s=30
